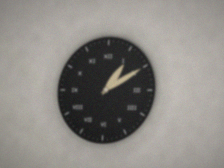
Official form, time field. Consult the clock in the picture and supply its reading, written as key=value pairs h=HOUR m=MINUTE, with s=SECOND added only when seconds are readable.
h=1 m=10
